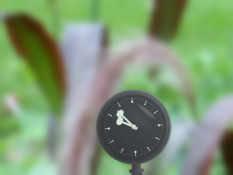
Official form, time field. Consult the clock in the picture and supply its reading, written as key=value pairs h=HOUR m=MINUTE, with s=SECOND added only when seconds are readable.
h=9 m=53
